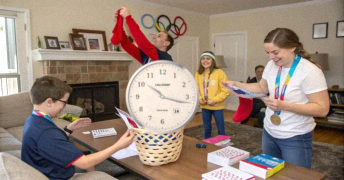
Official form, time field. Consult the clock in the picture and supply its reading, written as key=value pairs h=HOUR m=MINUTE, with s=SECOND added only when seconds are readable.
h=10 m=17
